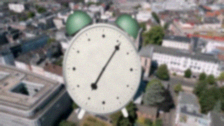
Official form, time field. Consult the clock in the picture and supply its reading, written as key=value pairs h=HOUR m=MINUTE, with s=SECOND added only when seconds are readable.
h=7 m=6
